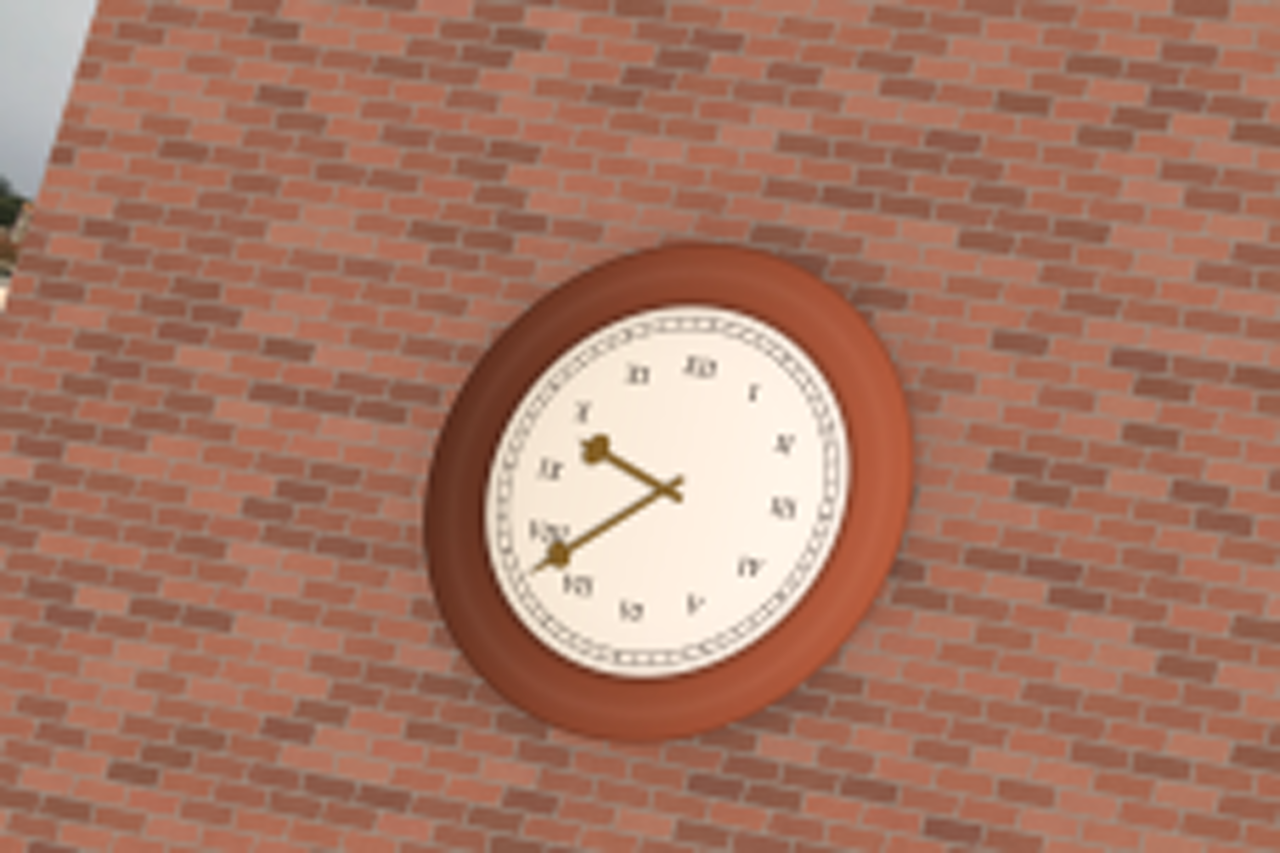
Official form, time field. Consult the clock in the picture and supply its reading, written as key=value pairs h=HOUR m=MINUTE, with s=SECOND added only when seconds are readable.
h=9 m=38
